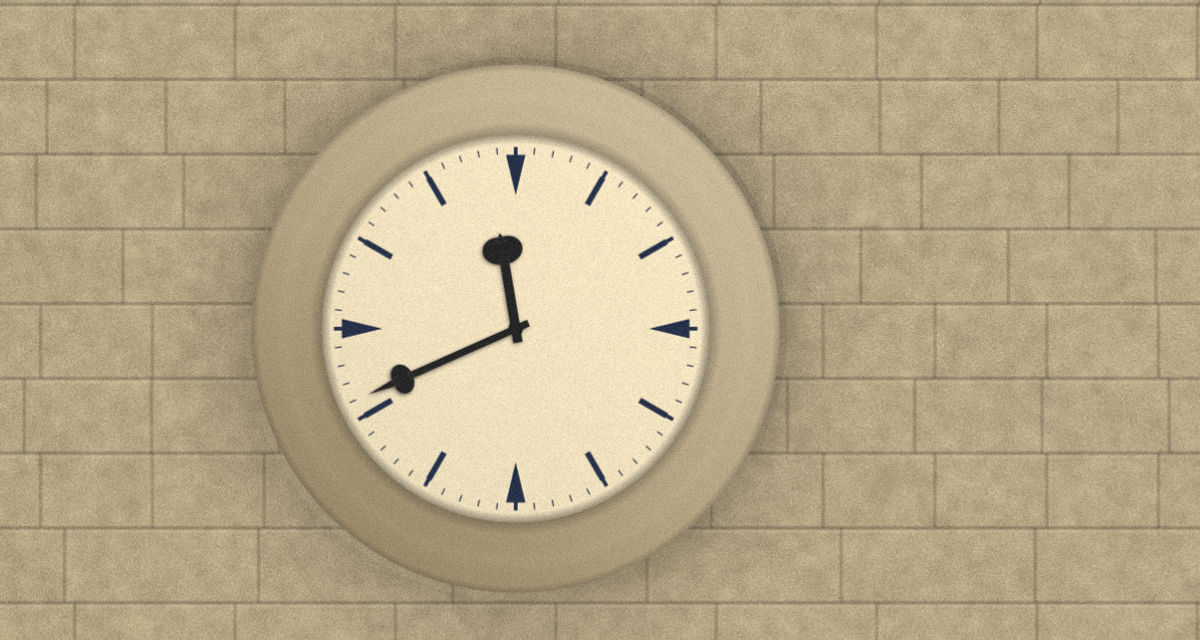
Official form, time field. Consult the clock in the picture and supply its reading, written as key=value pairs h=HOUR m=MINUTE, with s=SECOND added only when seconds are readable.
h=11 m=41
